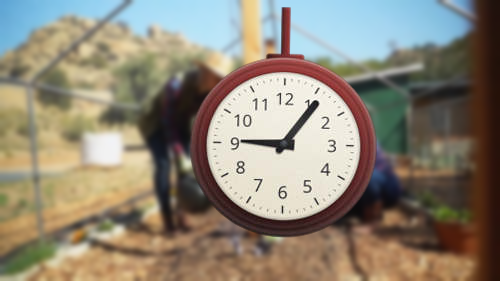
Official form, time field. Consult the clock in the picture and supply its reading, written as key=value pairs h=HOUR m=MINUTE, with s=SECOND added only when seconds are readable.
h=9 m=6
